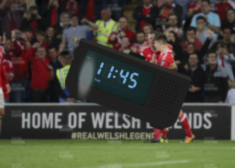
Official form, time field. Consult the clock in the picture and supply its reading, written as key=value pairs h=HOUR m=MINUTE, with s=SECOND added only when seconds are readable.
h=11 m=45
